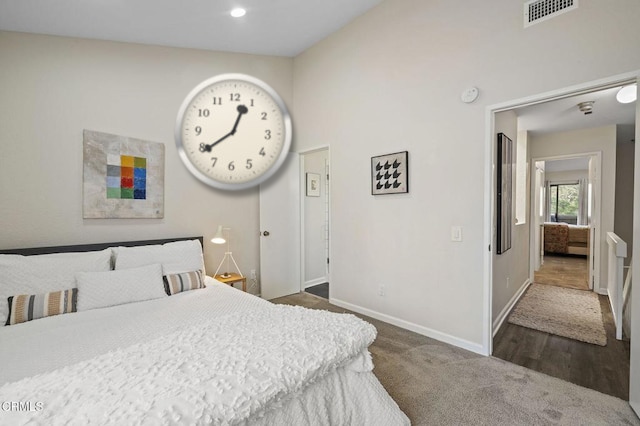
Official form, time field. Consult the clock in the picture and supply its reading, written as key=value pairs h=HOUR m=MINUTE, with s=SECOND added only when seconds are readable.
h=12 m=39
